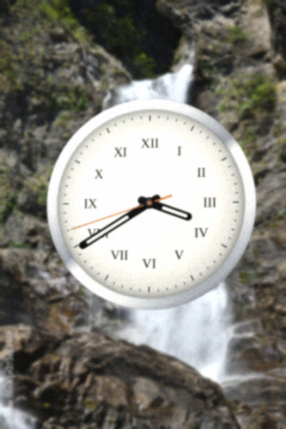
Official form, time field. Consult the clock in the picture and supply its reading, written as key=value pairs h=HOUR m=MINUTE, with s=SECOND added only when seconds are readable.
h=3 m=39 s=42
